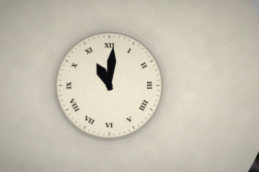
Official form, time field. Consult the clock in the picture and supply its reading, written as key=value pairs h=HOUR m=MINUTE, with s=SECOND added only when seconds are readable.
h=11 m=1
